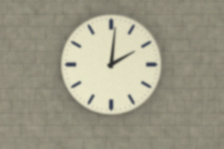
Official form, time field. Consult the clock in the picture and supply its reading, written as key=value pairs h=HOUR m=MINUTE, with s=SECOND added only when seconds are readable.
h=2 m=1
